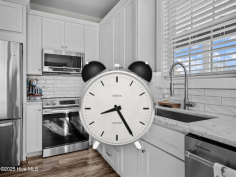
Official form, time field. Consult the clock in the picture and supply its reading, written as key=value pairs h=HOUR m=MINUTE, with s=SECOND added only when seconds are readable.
h=8 m=25
